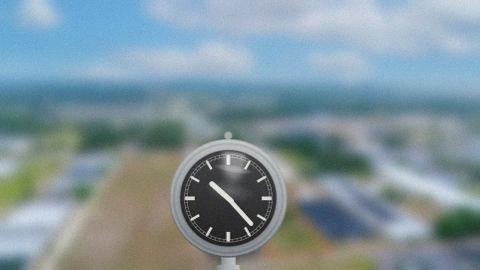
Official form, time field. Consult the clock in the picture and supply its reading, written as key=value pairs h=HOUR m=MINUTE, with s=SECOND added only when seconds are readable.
h=10 m=23
